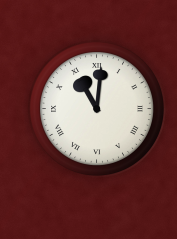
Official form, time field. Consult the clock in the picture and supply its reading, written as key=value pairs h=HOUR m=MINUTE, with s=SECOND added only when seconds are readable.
h=11 m=1
